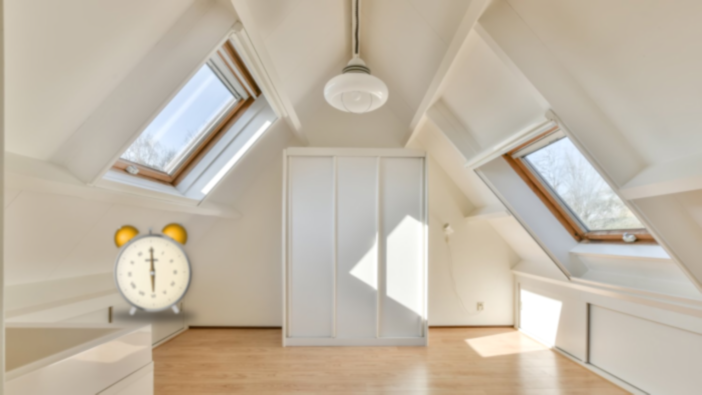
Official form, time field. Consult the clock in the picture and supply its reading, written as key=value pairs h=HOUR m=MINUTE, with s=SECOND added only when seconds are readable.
h=6 m=0
